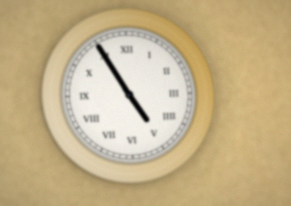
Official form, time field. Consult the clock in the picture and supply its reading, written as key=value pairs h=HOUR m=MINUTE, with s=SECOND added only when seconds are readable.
h=4 m=55
